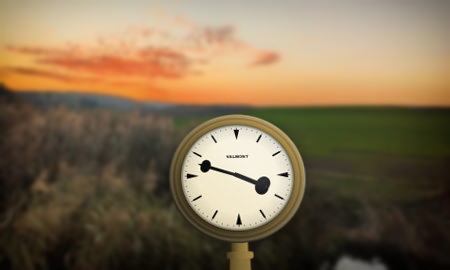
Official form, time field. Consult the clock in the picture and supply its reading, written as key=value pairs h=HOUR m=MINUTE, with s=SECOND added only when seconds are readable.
h=3 m=48
